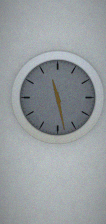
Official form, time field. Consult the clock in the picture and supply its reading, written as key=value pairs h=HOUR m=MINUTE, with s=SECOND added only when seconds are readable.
h=11 m=28
